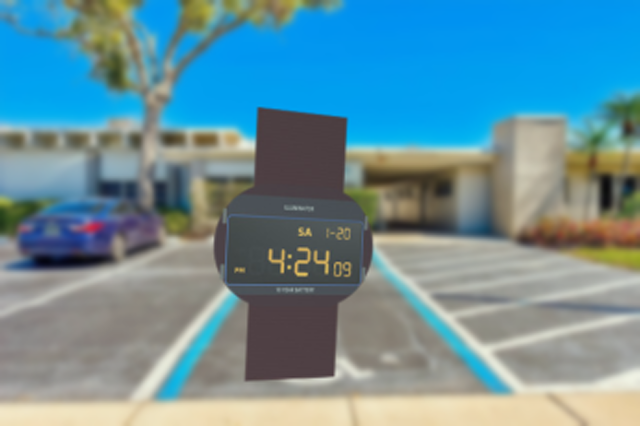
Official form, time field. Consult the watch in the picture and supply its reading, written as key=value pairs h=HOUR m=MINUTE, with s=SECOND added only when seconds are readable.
h=4 m=24 s=9
